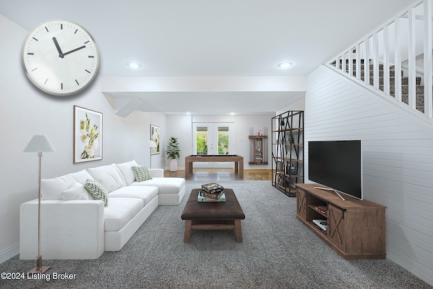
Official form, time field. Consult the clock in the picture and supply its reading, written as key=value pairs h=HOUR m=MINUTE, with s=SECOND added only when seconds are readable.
h=11 m=11
